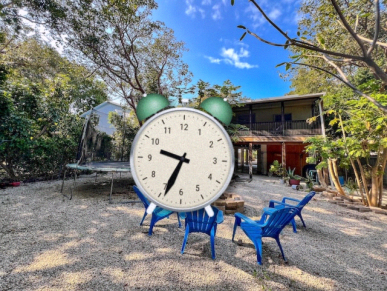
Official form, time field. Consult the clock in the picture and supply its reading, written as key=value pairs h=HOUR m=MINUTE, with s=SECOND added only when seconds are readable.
h=9 m=34
